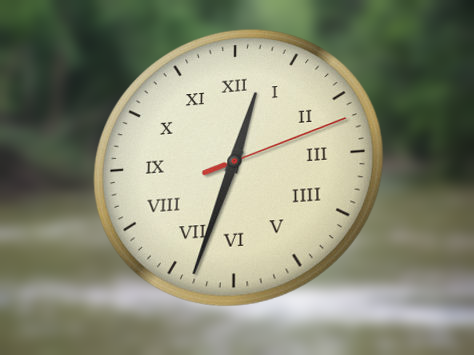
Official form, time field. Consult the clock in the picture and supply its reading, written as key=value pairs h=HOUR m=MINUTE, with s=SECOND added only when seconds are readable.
h=12 m=33 s=12
